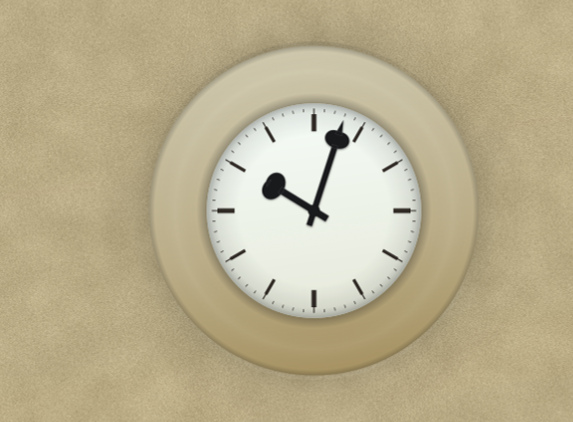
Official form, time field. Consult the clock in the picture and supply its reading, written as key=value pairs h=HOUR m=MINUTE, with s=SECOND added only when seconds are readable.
h=10 m=3
